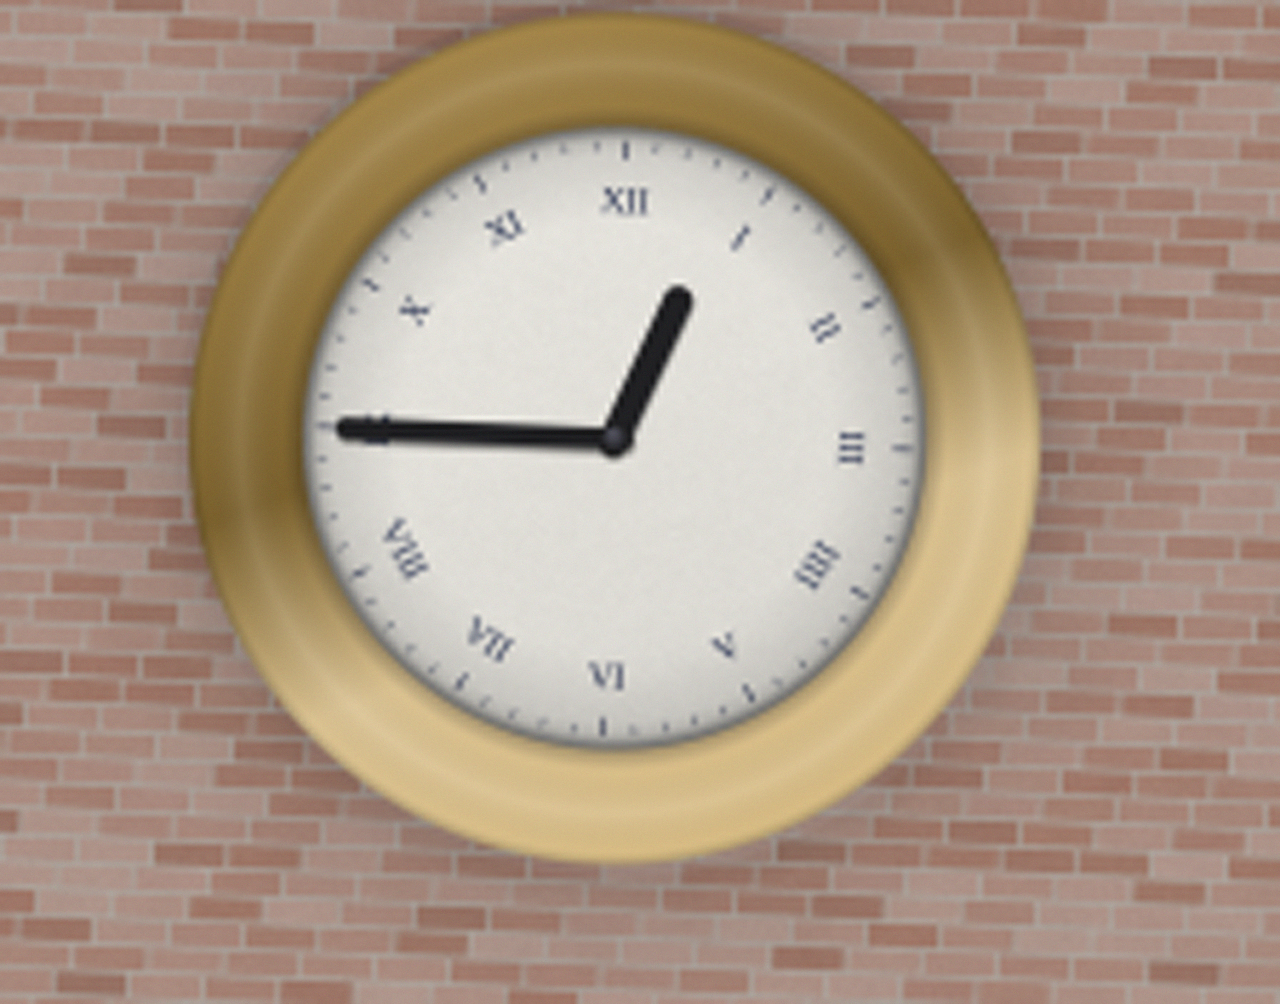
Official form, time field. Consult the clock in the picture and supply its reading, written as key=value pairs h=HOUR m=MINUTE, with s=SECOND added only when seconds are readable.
h=12 m=45
